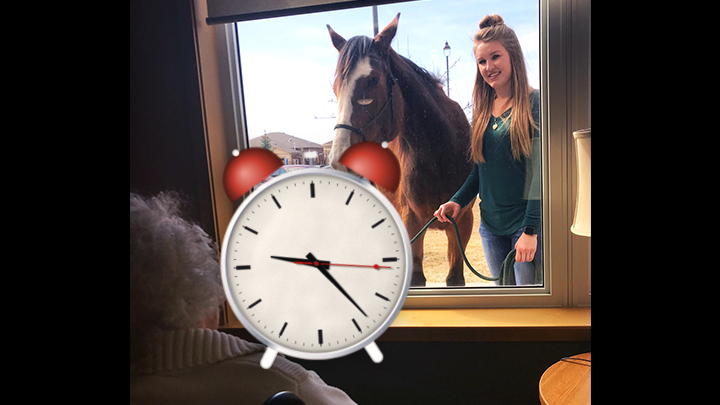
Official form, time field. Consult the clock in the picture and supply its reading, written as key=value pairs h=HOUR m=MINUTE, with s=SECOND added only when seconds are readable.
h=9 m=23 s=16
